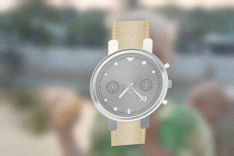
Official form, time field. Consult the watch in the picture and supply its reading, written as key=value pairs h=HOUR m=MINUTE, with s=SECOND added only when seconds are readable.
h=7 m=23
